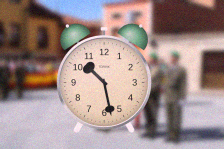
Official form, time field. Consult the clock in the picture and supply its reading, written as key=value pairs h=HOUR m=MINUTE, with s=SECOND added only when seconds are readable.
h=10 m=28
